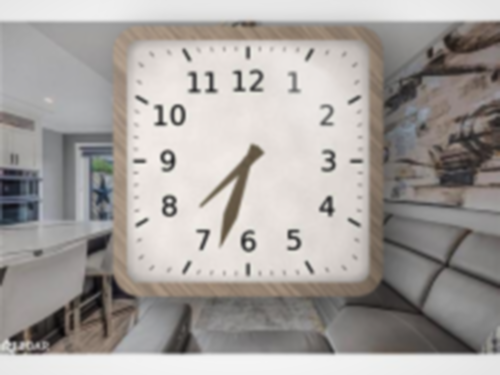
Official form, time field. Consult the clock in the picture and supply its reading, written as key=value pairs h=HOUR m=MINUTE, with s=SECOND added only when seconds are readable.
h=7 m=33
